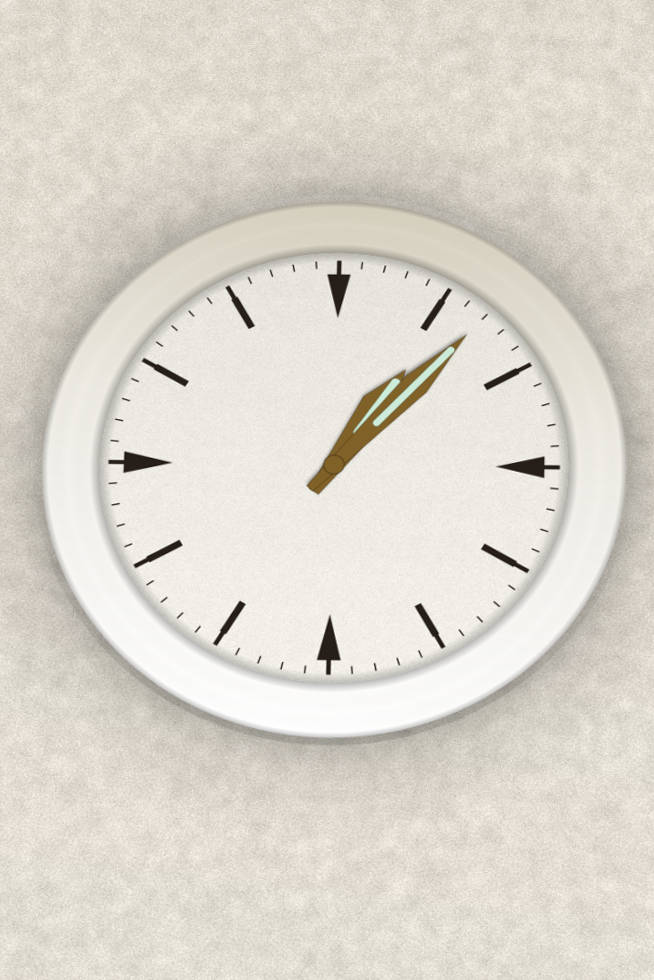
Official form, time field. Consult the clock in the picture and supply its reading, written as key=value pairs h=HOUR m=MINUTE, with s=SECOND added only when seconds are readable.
h=1 m=7
